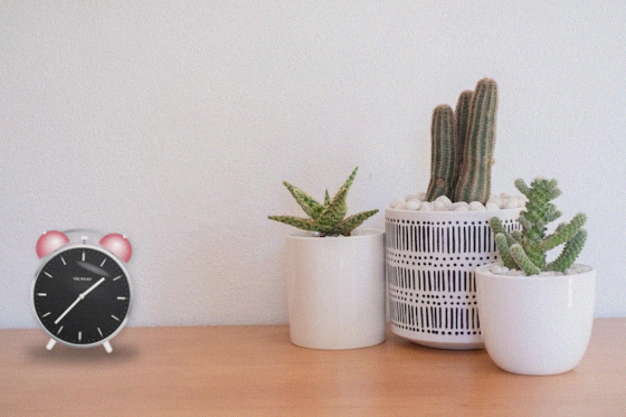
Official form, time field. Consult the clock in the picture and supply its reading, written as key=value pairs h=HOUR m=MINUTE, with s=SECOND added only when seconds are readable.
h=1 m=37
